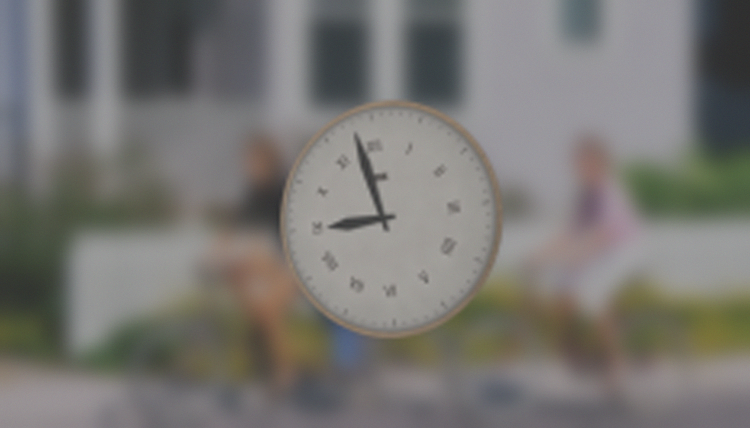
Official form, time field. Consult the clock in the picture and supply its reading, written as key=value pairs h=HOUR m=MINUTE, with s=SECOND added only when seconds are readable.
h=8 m=58
